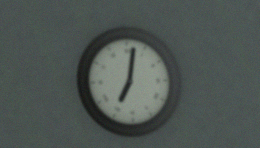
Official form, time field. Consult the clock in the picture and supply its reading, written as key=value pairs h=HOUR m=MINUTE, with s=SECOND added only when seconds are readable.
h=7 m=2
